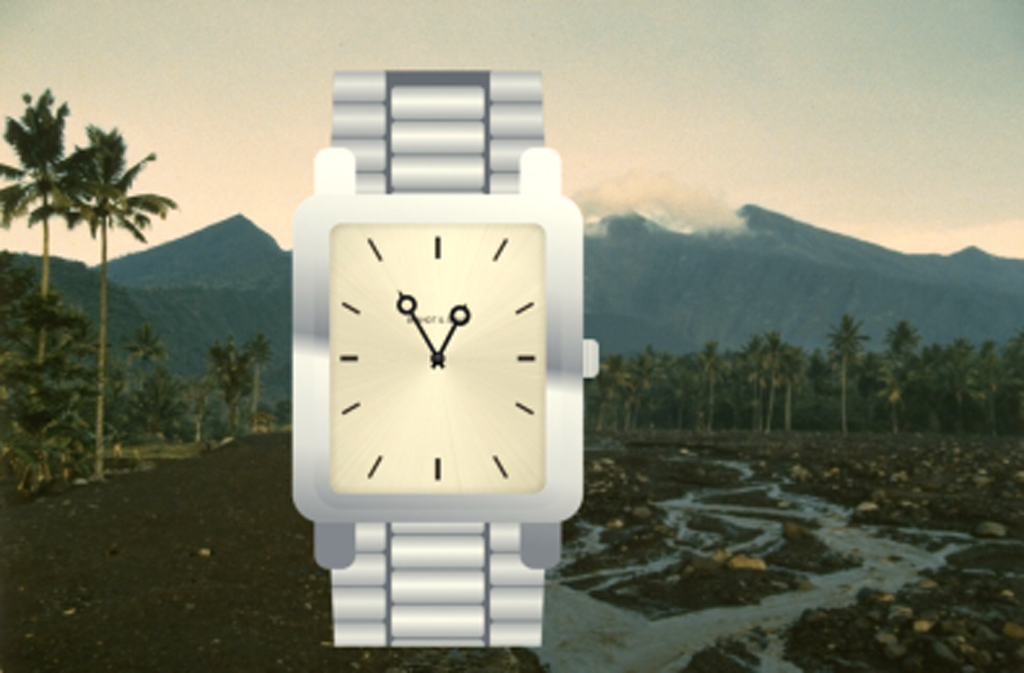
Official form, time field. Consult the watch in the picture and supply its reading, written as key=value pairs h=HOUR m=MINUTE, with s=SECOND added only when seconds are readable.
h=12 m=55
